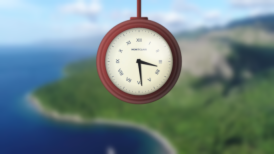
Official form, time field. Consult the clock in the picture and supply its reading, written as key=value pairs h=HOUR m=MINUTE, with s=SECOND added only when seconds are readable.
h=3 m=29
